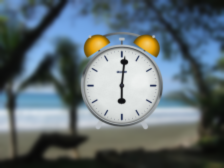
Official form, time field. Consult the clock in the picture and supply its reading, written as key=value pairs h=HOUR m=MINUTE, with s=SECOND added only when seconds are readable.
h=6 m=1
